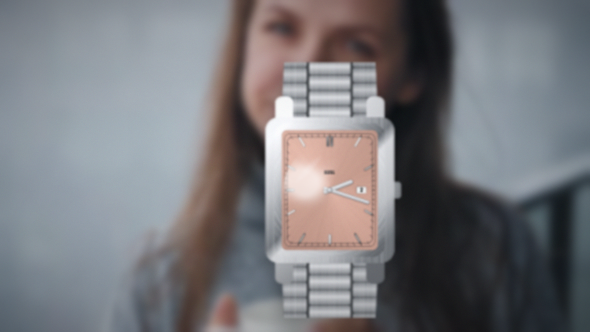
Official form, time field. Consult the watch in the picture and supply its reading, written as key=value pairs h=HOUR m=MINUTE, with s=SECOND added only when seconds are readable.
h=2 m=18
